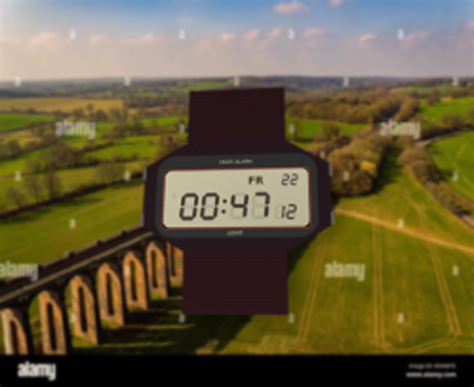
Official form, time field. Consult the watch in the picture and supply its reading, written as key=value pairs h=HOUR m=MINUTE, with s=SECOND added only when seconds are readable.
h=0 m=47 s=12
